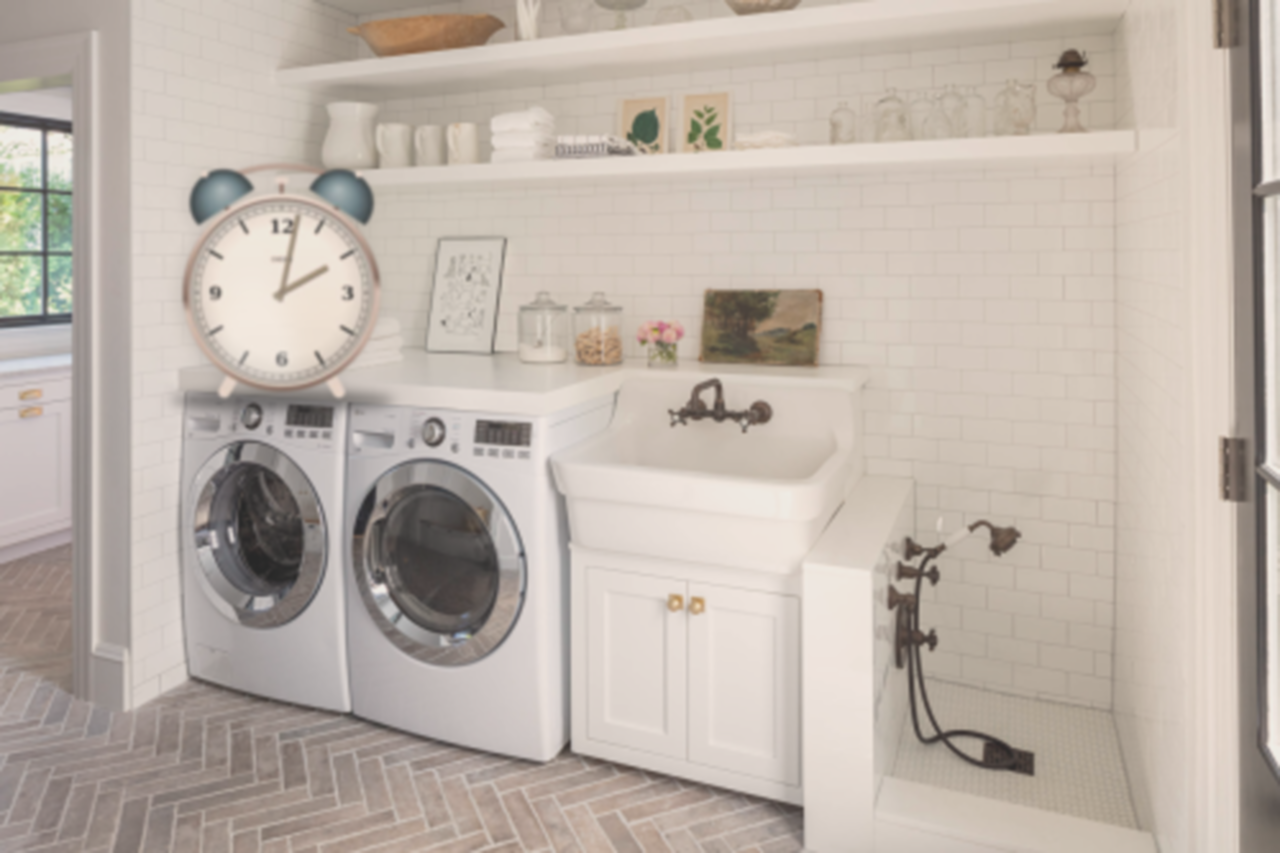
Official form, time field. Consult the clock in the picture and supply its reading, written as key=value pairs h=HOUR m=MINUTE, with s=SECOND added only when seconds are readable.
h=2 m=2
